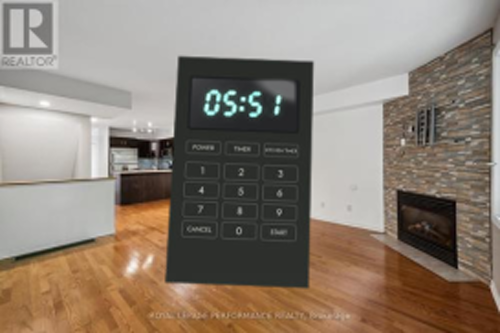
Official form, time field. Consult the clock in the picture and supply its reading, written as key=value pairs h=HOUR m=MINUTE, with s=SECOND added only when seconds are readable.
h=5 m=51
